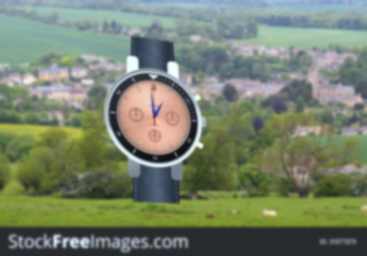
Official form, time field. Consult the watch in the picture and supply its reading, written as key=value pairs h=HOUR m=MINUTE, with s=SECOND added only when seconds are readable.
h=12 m=59
